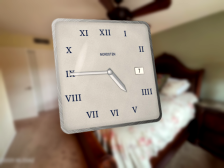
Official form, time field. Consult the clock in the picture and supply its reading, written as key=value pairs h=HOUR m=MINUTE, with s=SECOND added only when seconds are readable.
h=4 m=45
